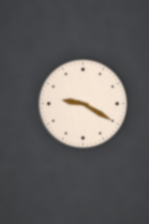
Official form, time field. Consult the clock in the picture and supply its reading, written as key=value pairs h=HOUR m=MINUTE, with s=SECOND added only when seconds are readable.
h=9 m=20
